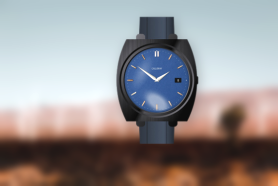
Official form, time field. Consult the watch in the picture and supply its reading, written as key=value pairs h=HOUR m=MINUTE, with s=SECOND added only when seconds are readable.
h=1 m=51
